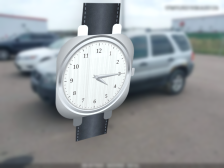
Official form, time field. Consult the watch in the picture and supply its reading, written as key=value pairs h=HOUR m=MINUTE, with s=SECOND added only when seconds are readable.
h=4 m=15
